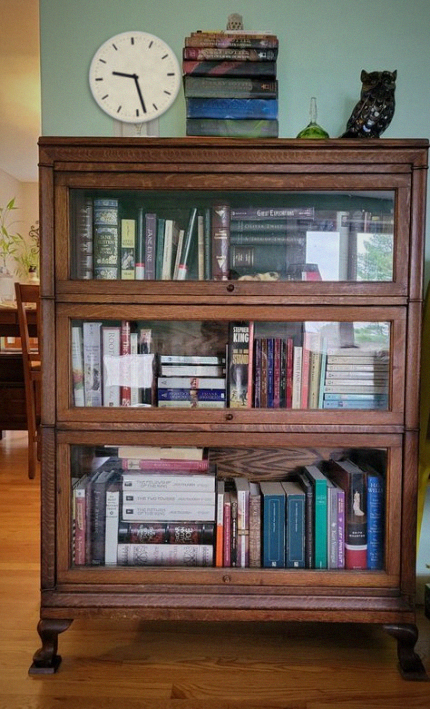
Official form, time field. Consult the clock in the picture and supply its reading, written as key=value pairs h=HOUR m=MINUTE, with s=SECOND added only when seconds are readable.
h=9 m=28
